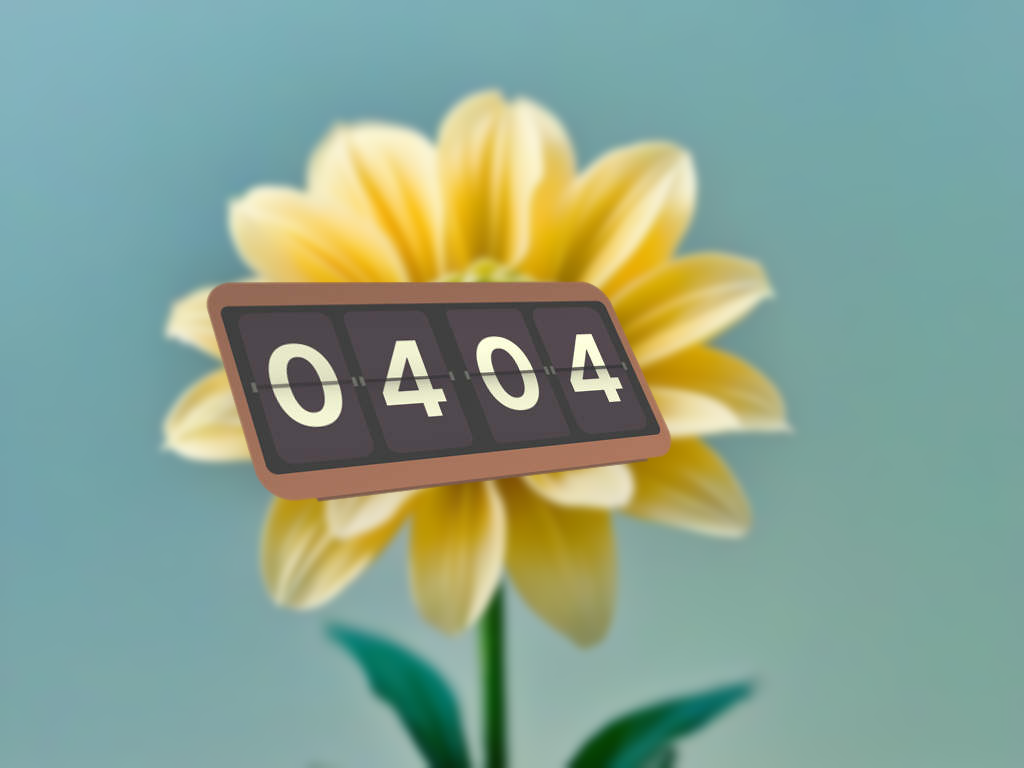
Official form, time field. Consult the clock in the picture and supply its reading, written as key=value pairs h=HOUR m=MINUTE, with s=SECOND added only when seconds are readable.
h=4 m=4
